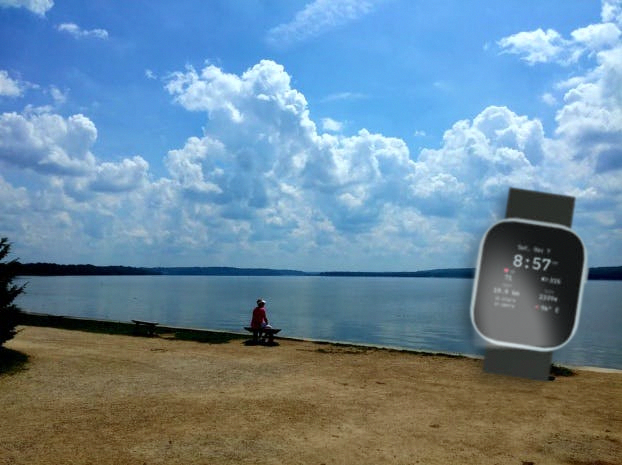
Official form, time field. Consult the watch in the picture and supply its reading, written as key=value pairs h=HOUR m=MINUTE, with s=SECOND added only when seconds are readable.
h=8 m=57
